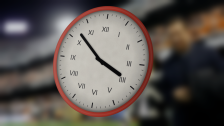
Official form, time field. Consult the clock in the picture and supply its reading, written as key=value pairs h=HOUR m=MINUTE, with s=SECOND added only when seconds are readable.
h=3 m=52
